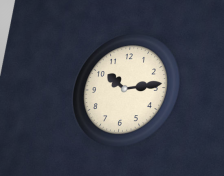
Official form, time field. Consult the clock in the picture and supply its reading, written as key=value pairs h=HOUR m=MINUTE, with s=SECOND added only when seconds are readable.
h=10 m=14
